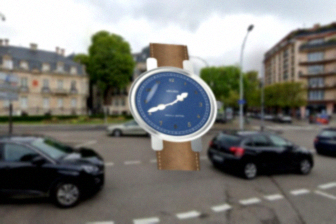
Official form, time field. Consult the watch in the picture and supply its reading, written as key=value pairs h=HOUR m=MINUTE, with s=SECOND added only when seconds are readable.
h=1 m=41
